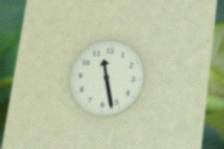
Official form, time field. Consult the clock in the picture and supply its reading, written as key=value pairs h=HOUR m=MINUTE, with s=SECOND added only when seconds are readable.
h=11 m=27
